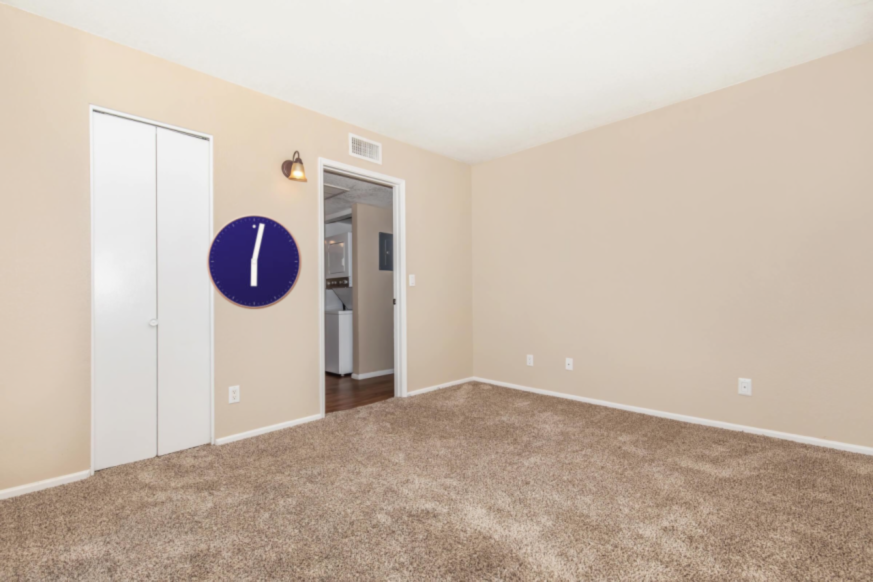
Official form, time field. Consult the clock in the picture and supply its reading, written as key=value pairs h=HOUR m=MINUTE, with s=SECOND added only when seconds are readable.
h=6 m=2
